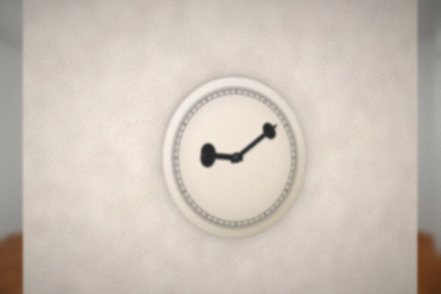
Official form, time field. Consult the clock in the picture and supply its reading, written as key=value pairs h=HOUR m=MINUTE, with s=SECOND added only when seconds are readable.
h=9 m=9
